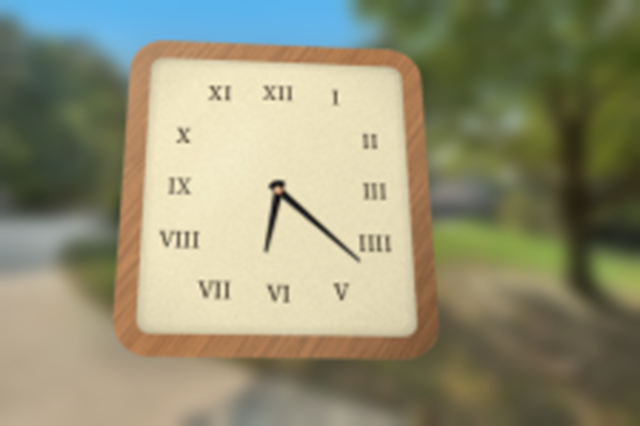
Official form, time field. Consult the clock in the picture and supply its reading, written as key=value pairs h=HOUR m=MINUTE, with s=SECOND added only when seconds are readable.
h=6 m=22
